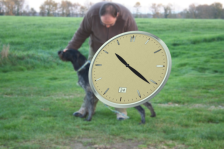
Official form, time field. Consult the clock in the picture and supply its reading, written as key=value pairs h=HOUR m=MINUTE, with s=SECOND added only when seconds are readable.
h=10 m=21
